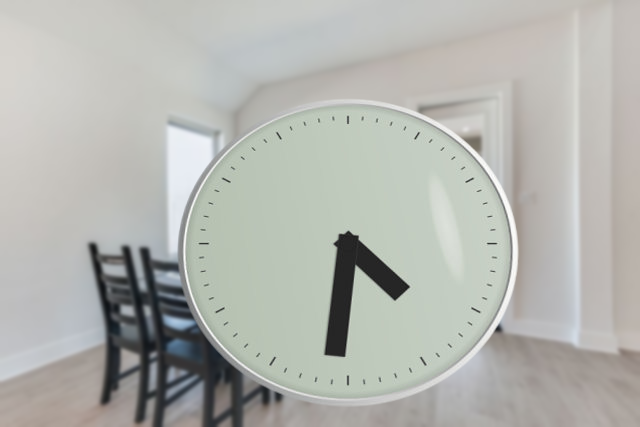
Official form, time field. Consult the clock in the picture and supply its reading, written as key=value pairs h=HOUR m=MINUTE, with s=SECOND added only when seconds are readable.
h=4 m=31
